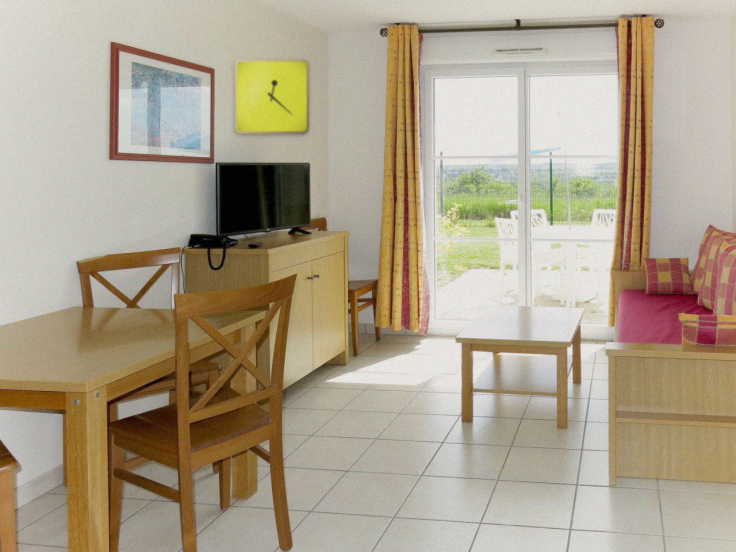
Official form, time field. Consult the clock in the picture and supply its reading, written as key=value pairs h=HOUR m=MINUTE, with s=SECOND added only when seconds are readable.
h=12 m=22
